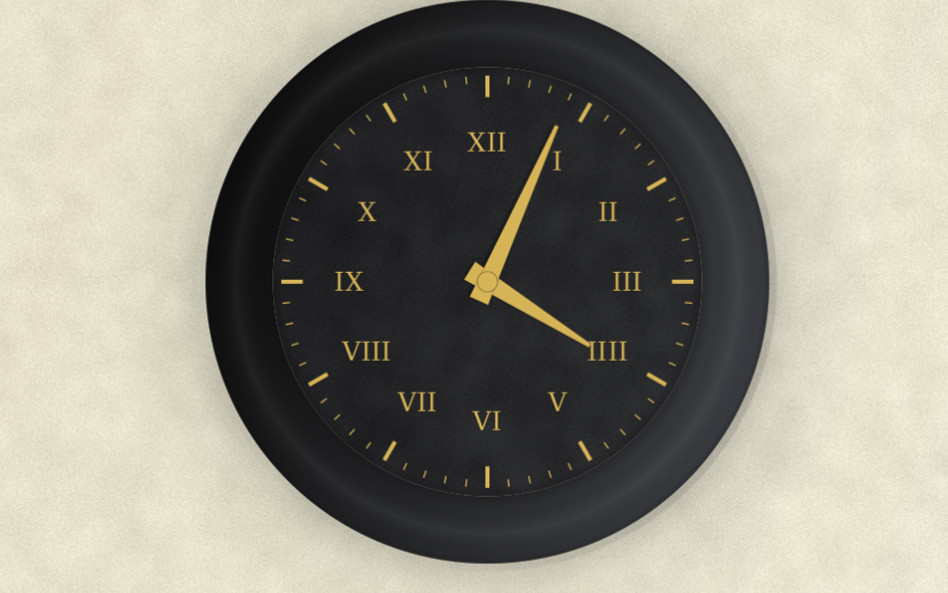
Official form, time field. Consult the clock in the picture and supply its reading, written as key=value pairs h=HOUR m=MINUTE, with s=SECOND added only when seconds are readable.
h=4 m=4
